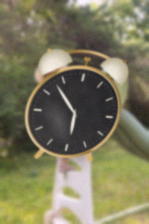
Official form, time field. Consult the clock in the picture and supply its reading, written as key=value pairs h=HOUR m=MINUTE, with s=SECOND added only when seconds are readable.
h=5 m=53
